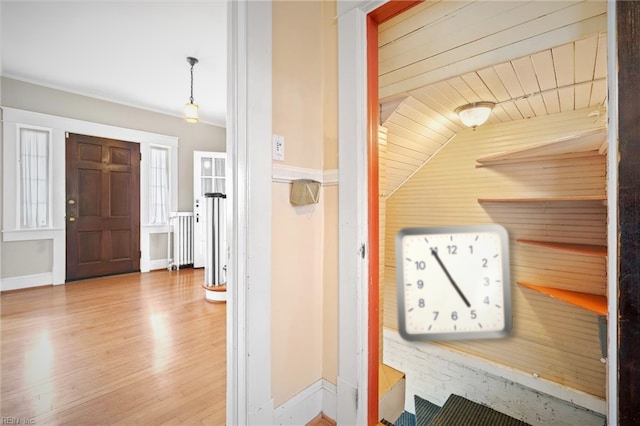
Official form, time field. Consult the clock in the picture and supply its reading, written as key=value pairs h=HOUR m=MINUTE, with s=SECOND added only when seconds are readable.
h=4 m=55
